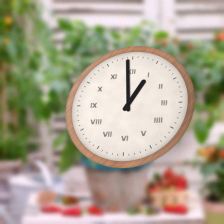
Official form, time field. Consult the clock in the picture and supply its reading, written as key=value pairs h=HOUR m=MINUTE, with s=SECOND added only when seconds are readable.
h=12 m=59
